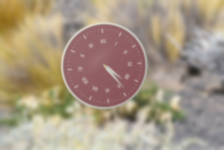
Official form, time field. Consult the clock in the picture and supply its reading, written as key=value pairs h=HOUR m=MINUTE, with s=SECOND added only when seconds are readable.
h=4 m=24
